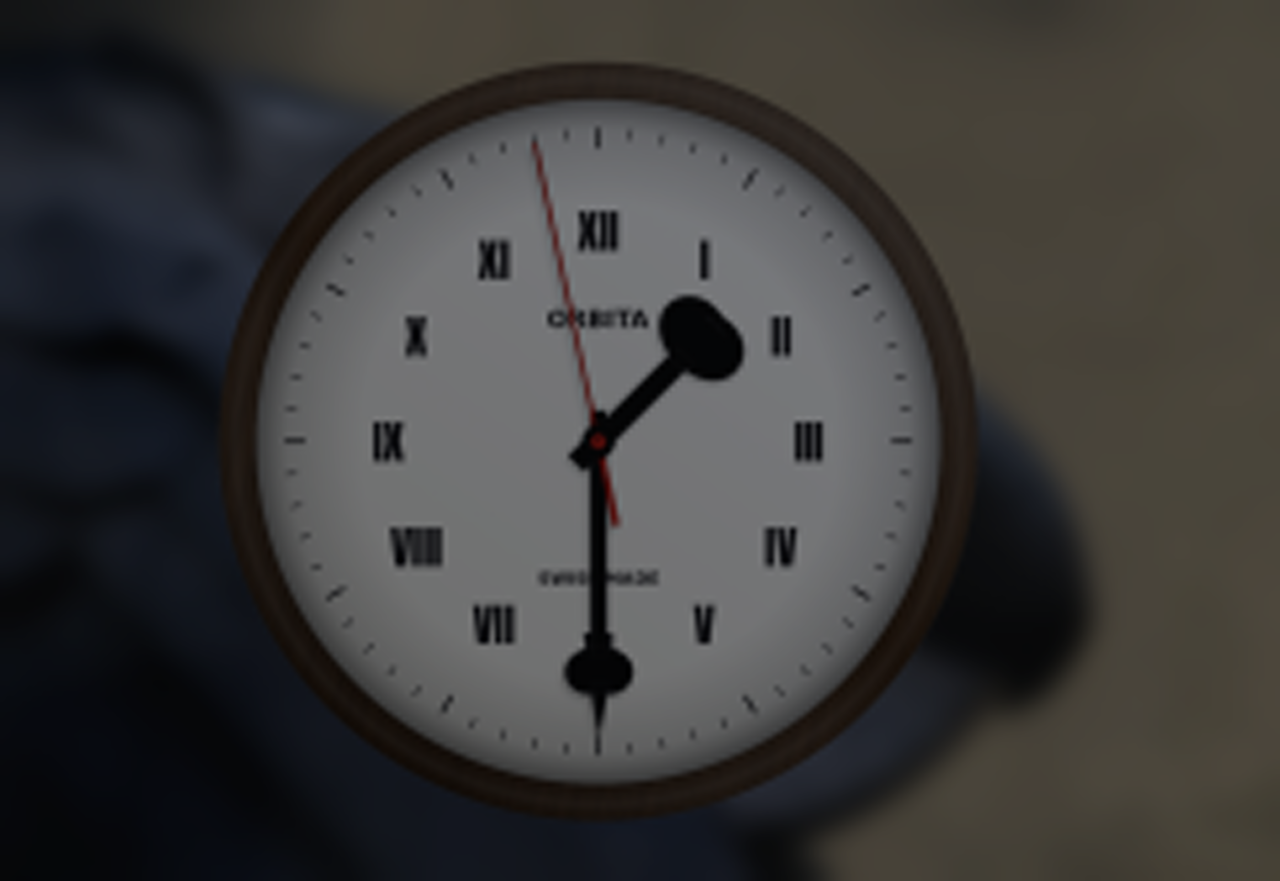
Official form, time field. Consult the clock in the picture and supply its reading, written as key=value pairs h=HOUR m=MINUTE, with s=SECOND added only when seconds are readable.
h=1 m=29 s=58
